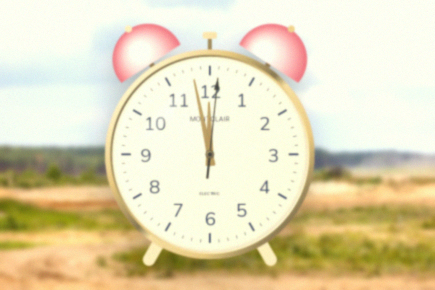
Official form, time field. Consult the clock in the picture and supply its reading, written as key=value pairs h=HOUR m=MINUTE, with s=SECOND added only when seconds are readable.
h=11 m=58 s=1
